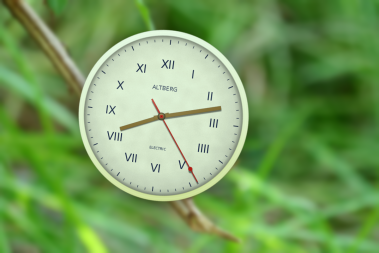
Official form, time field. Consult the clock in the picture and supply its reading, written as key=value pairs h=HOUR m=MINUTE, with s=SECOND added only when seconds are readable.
h=8 m=12 s=24
